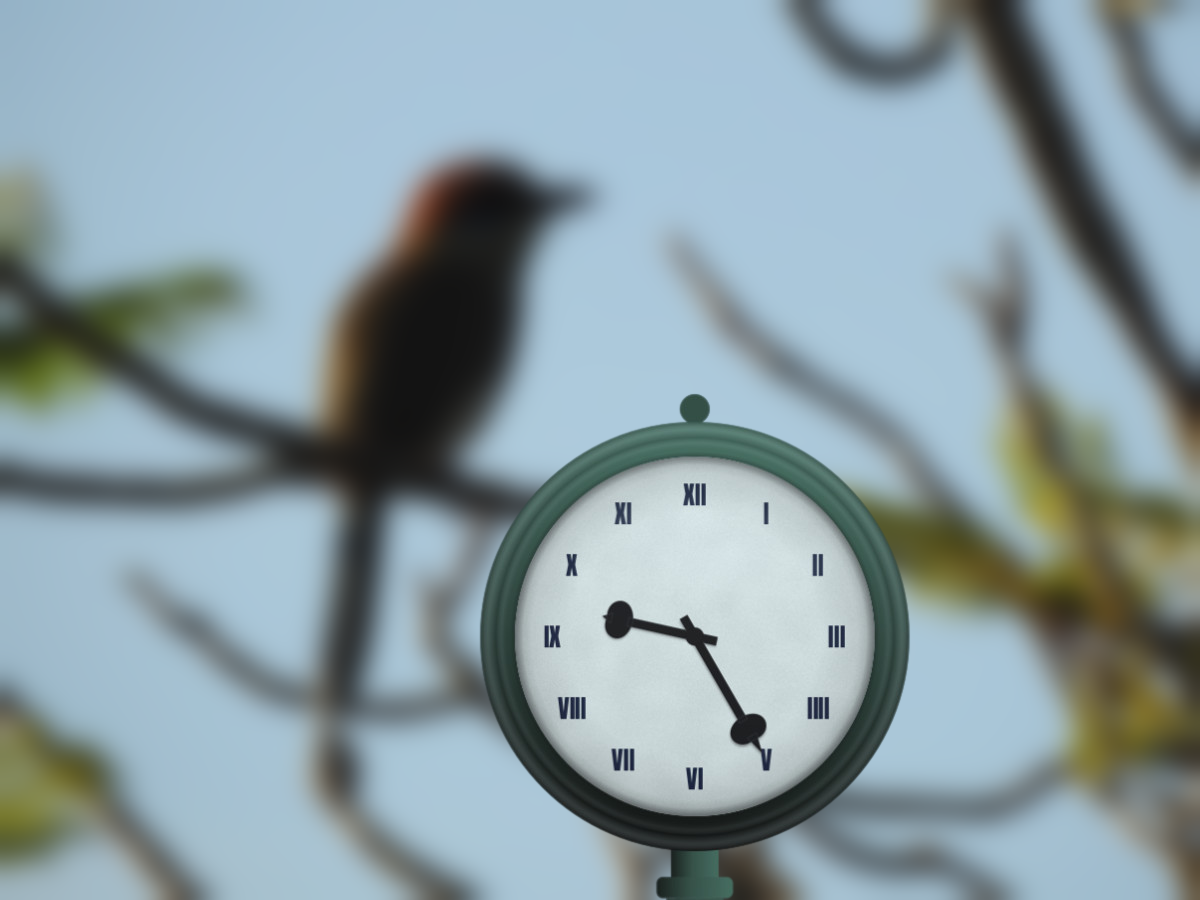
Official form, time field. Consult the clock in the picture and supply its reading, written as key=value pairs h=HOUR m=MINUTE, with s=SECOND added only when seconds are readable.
h=9 m=25
